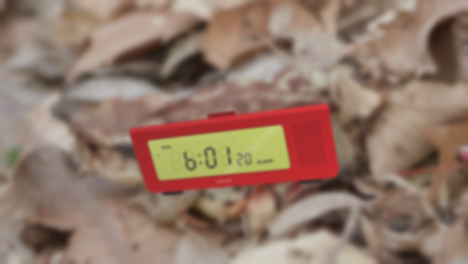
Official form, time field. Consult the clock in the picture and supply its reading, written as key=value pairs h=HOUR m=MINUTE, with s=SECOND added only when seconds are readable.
h=6 m=1
